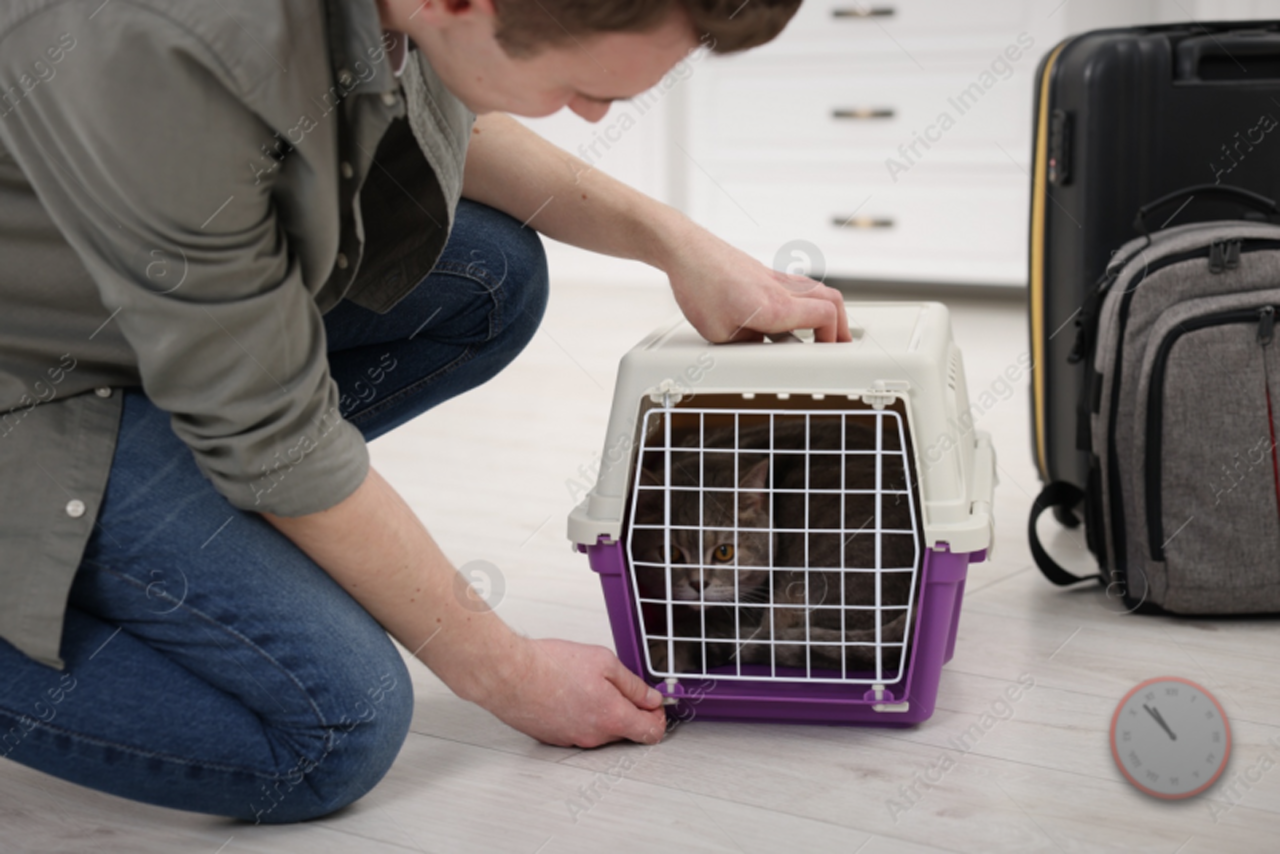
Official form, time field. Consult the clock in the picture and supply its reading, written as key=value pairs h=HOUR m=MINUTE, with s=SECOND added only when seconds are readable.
h=10 m=53
